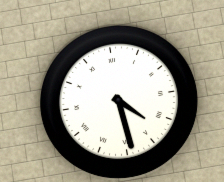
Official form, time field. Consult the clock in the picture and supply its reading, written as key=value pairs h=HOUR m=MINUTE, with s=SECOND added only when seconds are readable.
h=4 m=29
